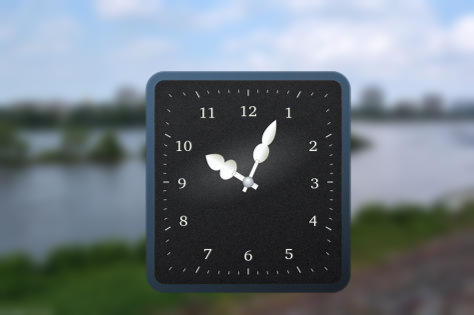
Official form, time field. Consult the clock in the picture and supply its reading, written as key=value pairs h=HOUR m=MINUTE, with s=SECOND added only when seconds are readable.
h=10 m=4
